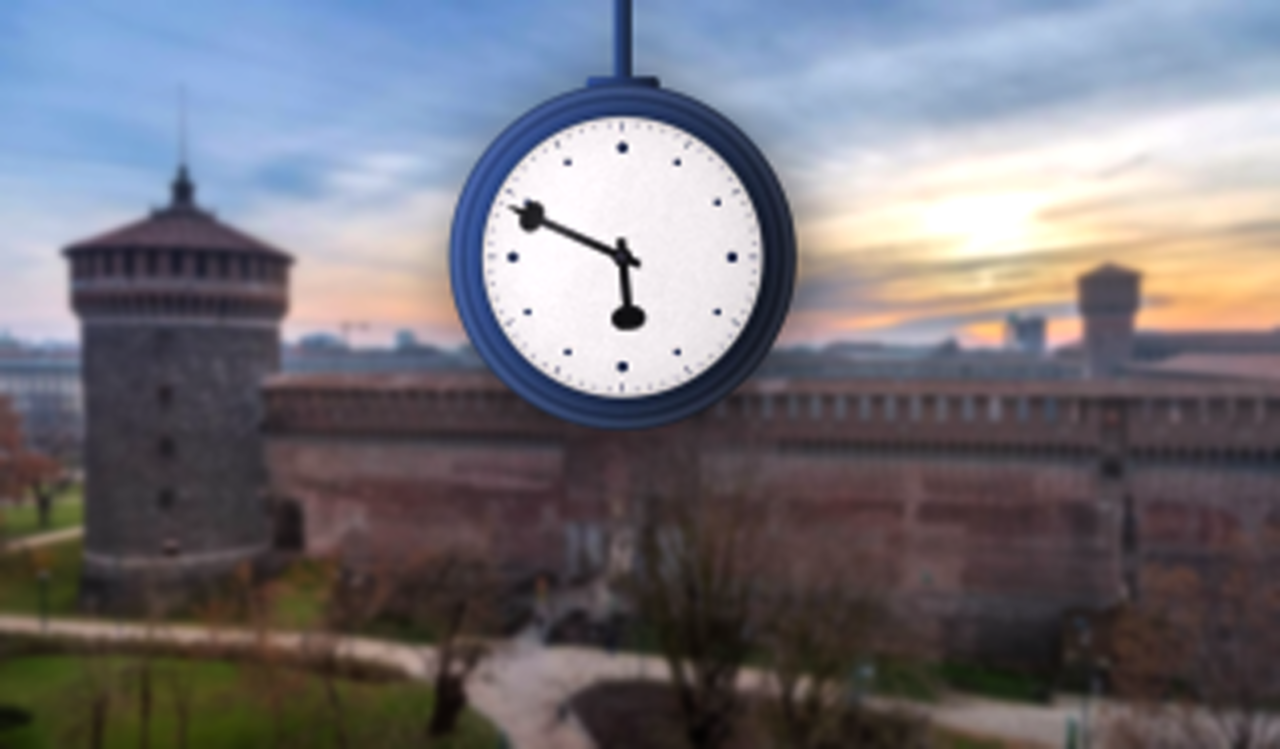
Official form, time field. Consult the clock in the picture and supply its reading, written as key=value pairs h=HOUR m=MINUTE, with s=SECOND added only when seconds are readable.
h=5 m=49
